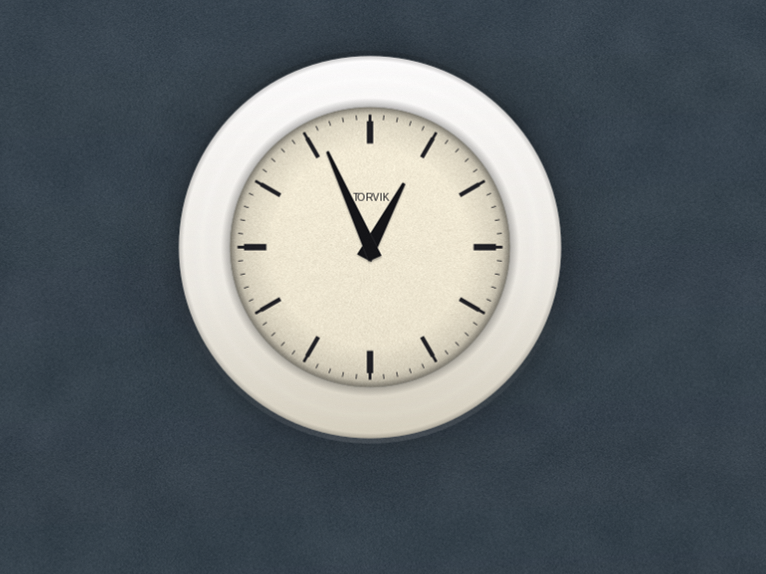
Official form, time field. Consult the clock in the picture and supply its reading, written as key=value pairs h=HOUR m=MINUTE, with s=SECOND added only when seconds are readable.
h=12 m=56
